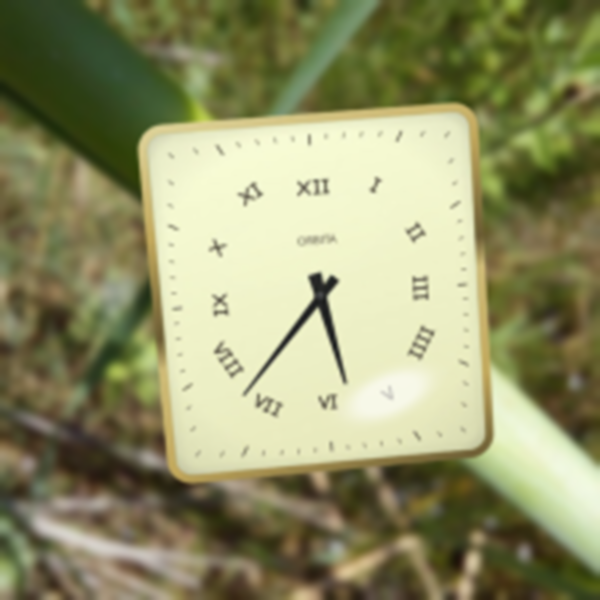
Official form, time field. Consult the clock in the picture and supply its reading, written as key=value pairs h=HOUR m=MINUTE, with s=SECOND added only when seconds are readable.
h=5 m=37
